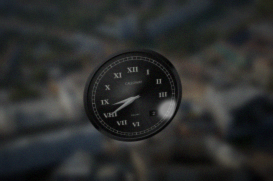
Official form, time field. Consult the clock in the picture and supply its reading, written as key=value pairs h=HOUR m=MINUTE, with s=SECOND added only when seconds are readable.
h=8 m=40
